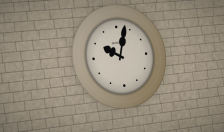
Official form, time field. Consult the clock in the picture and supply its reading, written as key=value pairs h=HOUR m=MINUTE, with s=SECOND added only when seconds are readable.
h=10 m=3
